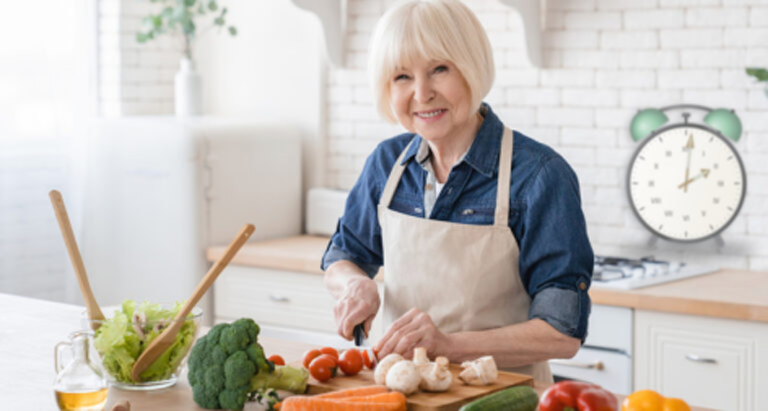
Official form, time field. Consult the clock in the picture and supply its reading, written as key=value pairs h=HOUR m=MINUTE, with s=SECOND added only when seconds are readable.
h=2 m=1
